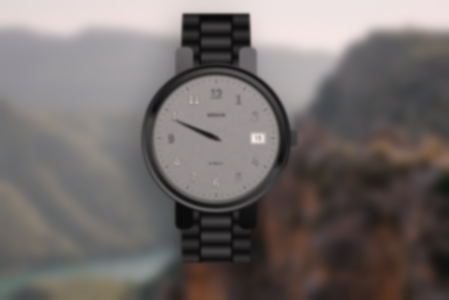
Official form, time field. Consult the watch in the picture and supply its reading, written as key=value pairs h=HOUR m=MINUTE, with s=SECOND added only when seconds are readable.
h=9 m=49
